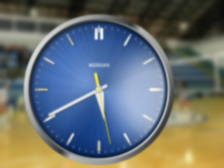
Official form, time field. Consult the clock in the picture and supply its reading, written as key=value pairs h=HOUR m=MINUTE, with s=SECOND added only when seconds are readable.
h=5 m=40 s=28
